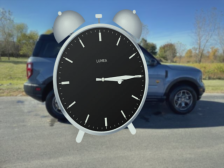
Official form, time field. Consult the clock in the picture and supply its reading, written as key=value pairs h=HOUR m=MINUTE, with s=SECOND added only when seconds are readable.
h=3 m=15
